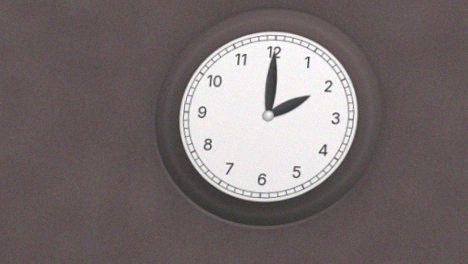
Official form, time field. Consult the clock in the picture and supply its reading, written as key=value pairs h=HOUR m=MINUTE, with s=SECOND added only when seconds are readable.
h=2 m=0
